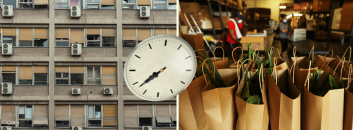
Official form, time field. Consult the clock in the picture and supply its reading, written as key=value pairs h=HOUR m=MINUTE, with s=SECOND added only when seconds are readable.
h=7 m=38
